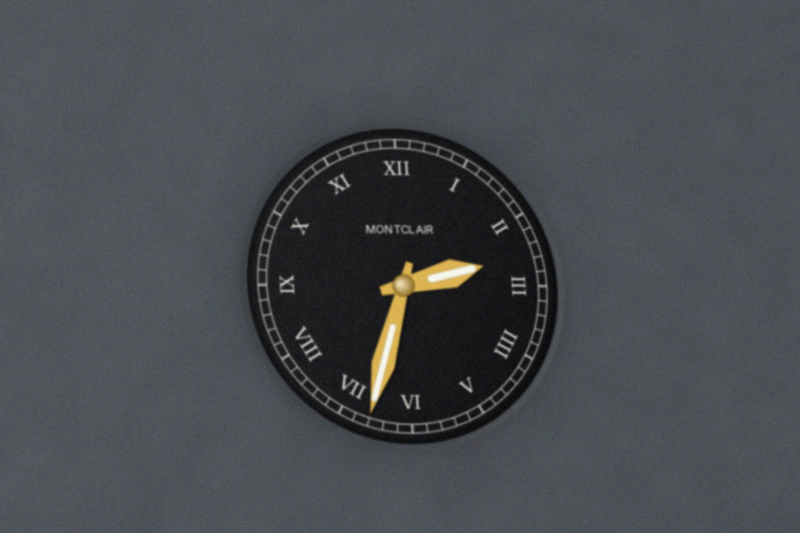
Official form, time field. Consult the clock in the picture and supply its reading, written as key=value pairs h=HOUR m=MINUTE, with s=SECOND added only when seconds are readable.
h=2 m=33
